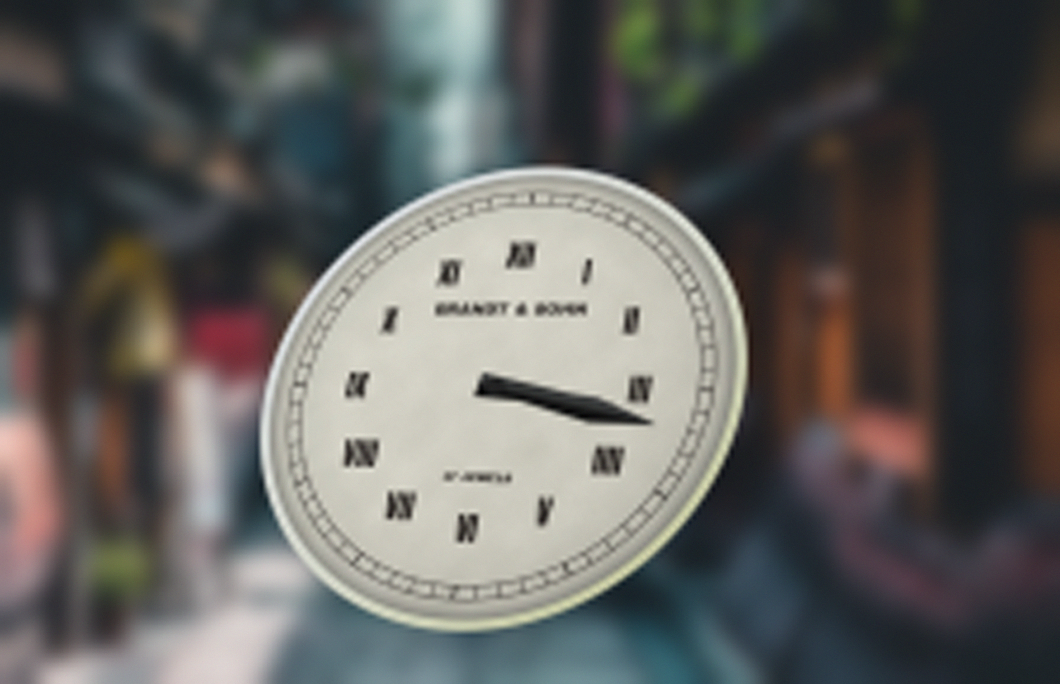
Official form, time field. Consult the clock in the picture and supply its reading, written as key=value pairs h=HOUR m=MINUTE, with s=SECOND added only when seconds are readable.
h=3 m=17
